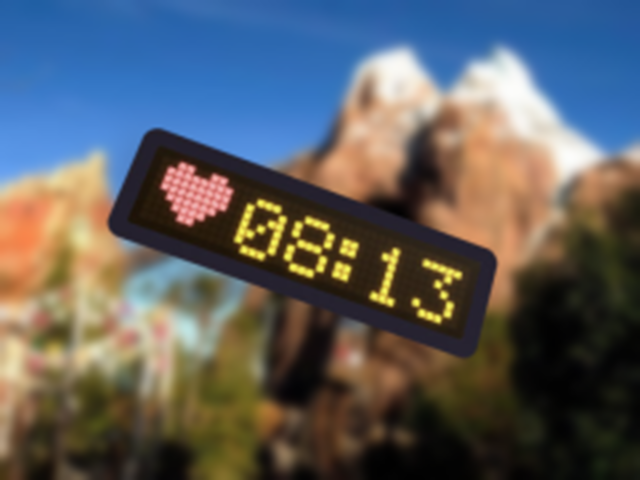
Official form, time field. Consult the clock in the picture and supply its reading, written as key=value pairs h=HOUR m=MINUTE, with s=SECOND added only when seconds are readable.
h=8 m=13
